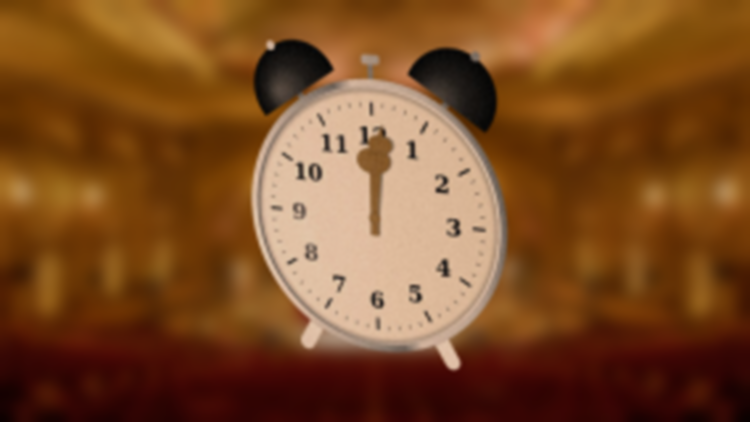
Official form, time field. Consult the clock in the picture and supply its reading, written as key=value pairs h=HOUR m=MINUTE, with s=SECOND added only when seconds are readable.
h=12 m=1
